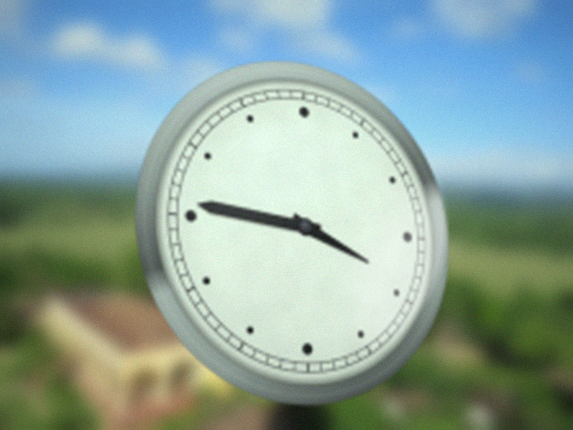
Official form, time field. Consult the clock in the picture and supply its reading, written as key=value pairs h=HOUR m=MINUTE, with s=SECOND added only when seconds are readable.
h=3 m=46
